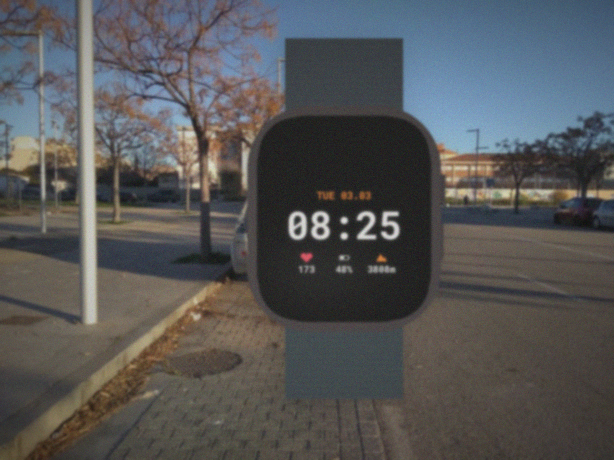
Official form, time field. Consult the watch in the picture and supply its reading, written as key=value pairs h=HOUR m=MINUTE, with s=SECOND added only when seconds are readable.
h=8 m=25
